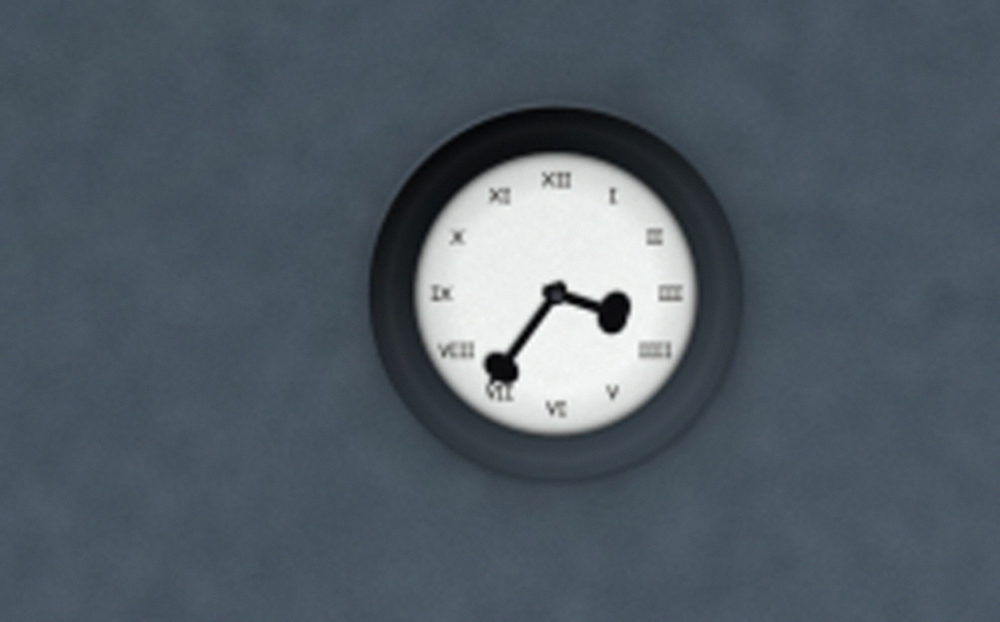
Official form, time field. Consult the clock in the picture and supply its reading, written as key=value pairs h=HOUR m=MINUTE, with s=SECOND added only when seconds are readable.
h=3 m=36
